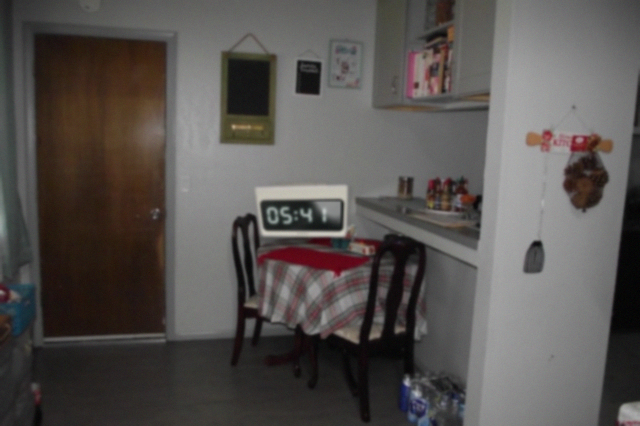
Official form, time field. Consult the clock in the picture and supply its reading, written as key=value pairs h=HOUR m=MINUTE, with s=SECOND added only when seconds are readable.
h=5 m=41
